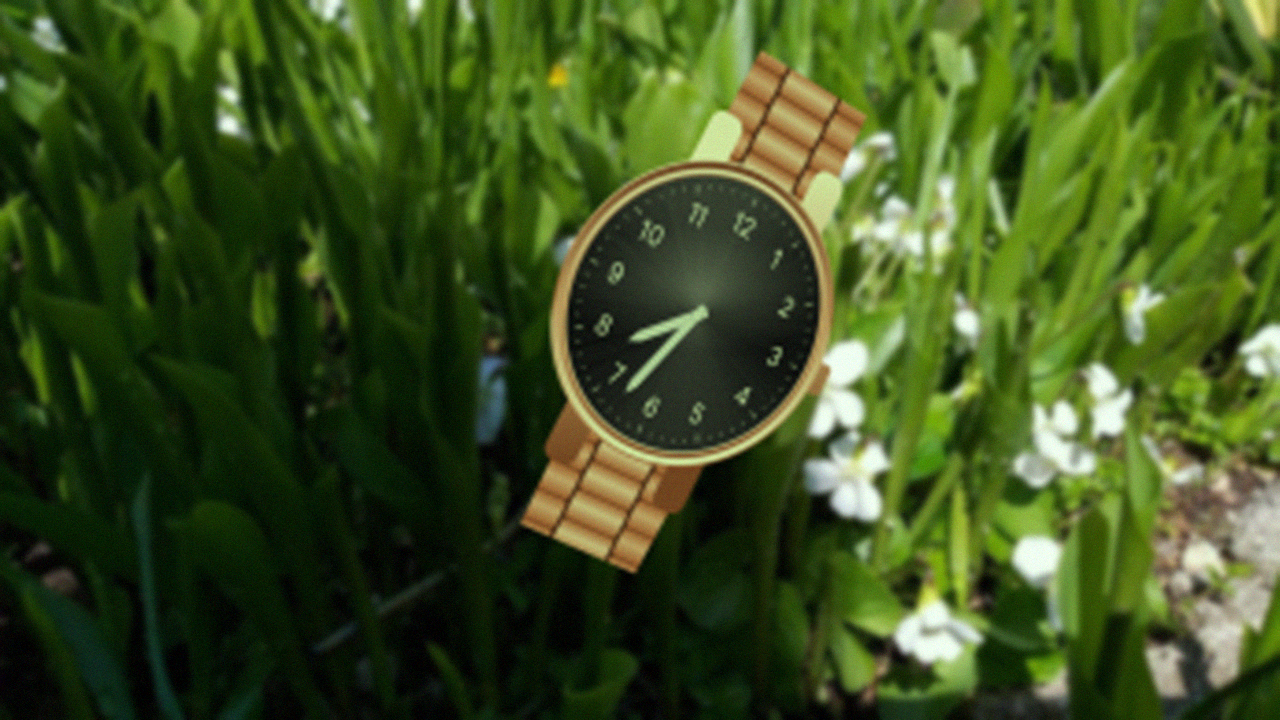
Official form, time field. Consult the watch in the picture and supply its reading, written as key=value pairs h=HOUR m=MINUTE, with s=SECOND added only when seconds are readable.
h=7 m=33
